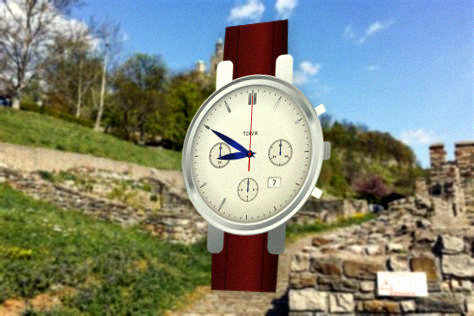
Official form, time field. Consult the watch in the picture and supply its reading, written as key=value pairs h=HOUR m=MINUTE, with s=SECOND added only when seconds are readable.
h=8 m=50
